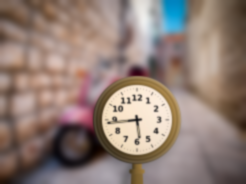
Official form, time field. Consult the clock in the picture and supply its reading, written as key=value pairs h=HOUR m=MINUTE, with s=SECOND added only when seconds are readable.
h=5 m=44
